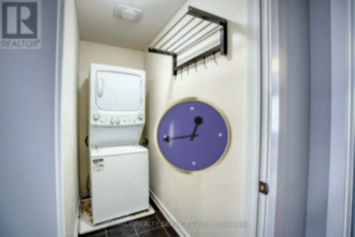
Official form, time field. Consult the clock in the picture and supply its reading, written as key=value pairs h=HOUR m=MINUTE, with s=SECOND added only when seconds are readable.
h=12 m=44
